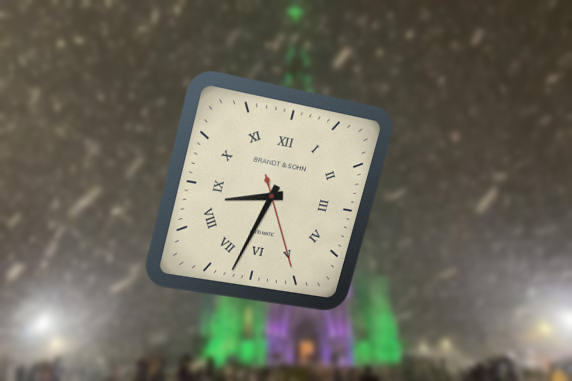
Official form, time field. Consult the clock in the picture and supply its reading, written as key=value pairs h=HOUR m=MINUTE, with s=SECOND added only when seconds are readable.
h=8 m=32 s=25
